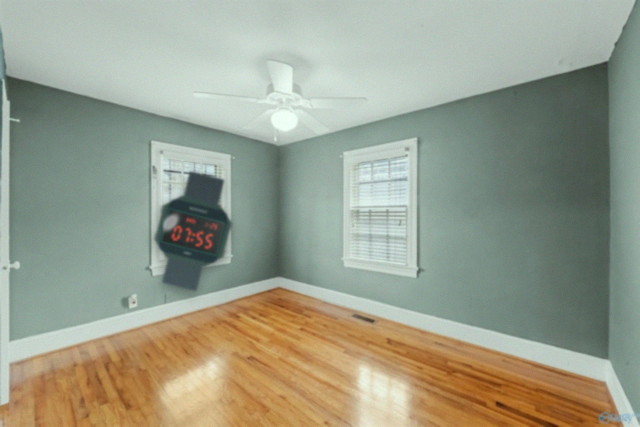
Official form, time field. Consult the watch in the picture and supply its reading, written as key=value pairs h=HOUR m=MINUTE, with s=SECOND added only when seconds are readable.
h=7 m=55
